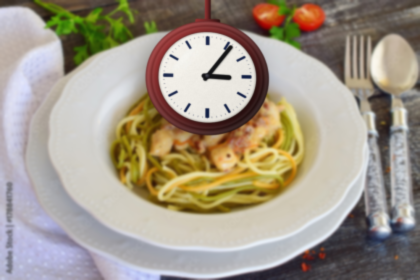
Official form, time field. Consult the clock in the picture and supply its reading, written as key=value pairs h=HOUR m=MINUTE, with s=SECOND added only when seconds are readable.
h=3 m=6
